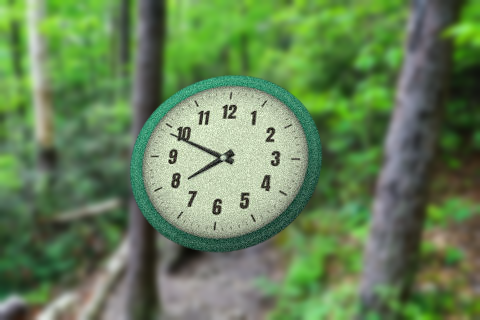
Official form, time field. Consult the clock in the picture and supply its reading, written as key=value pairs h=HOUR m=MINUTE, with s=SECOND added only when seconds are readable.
h=7 m=49
